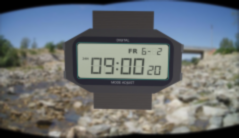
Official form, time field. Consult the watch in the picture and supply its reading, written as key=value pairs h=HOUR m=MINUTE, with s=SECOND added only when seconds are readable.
h=9 m=0 s=20
